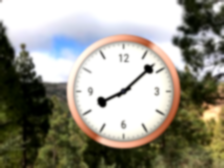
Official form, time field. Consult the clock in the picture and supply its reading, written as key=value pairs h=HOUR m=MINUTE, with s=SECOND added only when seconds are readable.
h=8 m=8
